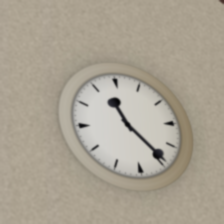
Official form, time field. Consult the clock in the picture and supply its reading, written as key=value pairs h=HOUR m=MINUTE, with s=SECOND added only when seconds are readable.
h=11 m=24
